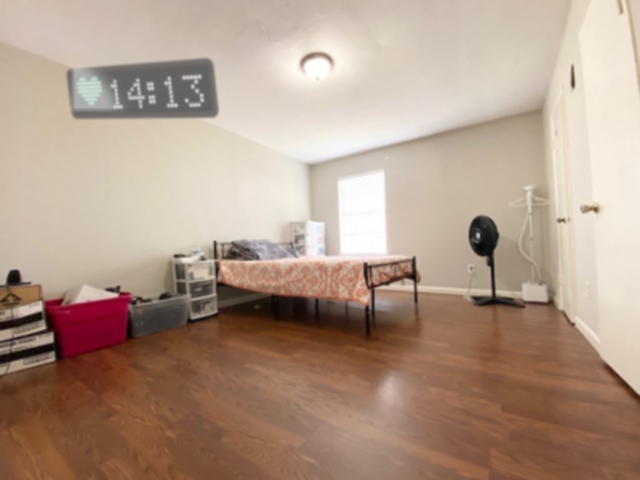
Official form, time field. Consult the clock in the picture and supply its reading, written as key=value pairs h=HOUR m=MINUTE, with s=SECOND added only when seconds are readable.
h=14 m=13
